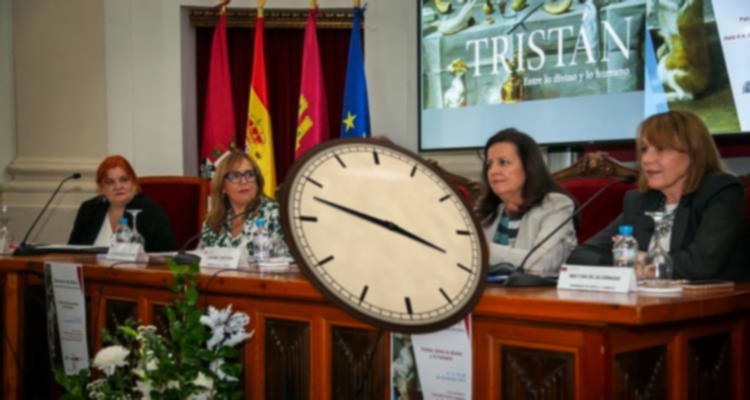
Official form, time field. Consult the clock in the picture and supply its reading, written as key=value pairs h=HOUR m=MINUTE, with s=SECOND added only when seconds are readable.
h=3 m=48
